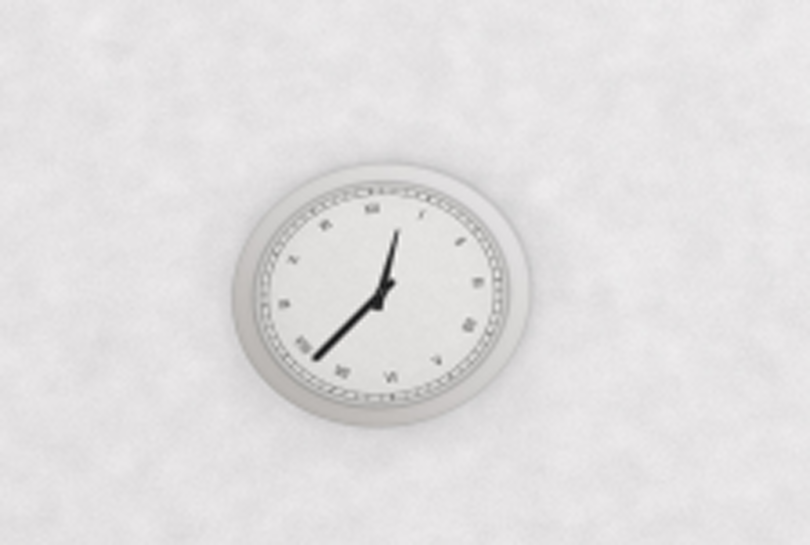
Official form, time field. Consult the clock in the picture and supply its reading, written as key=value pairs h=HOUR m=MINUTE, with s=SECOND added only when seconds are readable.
h=12 m=38
